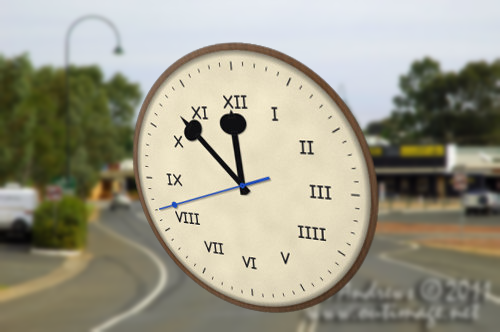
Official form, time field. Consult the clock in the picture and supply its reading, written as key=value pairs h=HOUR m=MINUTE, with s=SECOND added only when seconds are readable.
h=11 m=52 s=42
